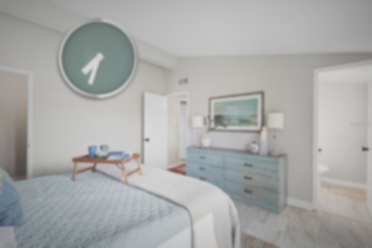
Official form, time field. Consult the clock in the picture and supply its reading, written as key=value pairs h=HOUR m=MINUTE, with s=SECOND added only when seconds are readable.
h=7 m=33
